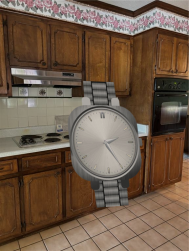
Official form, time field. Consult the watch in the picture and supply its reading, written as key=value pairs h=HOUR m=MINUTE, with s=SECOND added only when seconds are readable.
h=2 m=25
